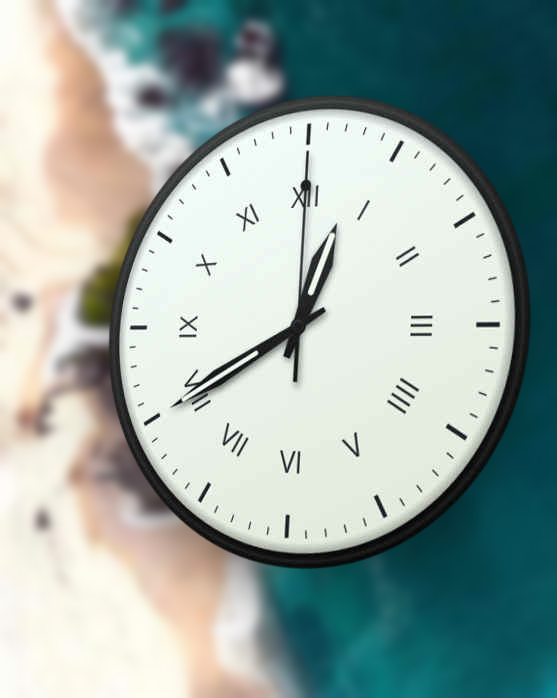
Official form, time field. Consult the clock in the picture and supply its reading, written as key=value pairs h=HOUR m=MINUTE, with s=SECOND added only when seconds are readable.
h=12 m=40 s=0
